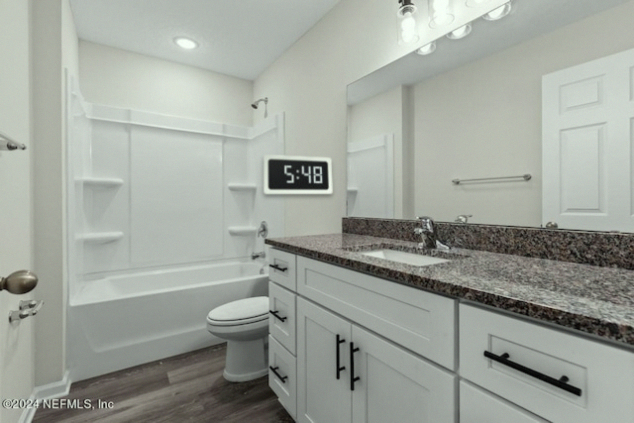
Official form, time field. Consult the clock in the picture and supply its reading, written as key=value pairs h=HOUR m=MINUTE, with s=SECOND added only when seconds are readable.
h=5 m=48
